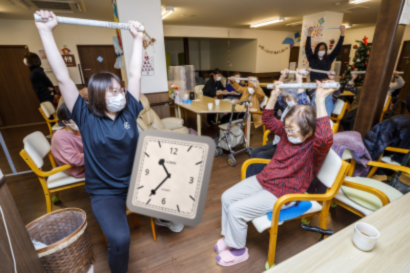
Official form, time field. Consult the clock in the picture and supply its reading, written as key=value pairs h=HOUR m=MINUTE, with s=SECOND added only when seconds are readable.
h=10 m=36
